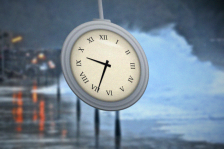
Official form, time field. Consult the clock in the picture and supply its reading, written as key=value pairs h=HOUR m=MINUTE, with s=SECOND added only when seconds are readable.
h=9 m=34
